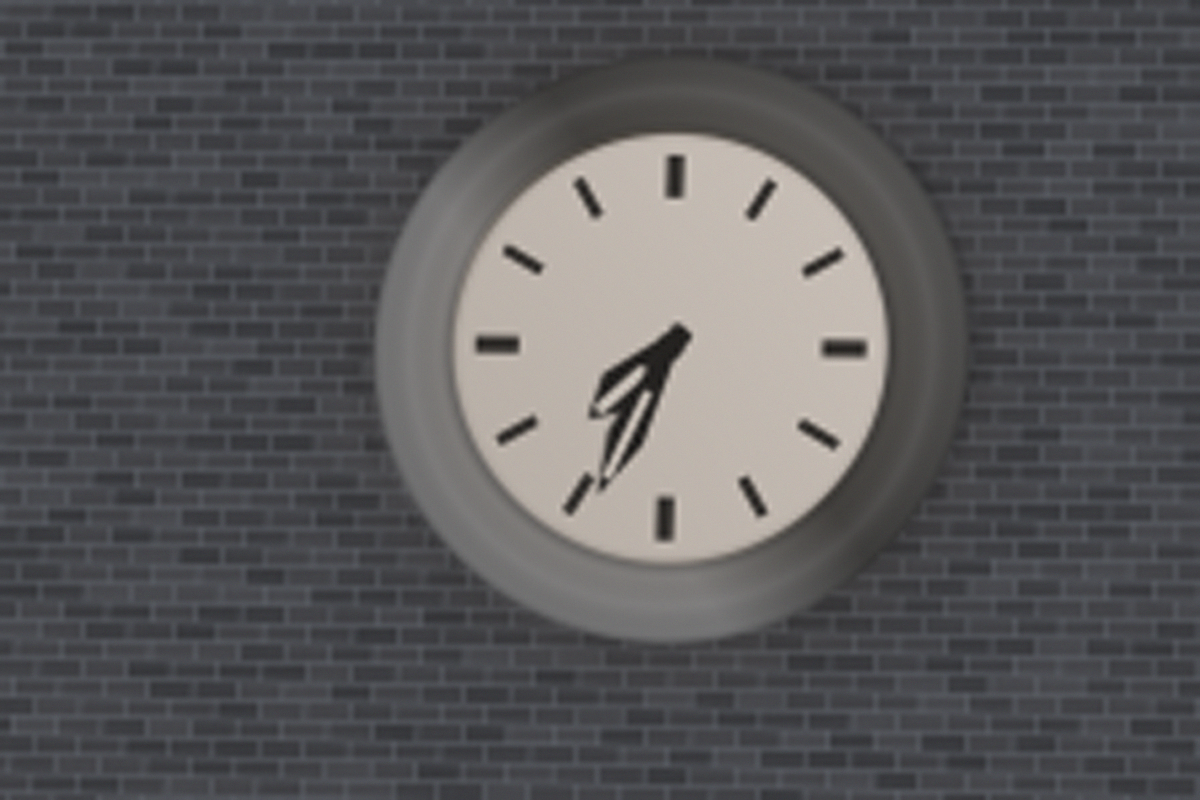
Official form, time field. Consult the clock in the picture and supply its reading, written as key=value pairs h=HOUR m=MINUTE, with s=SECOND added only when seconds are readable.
h=7 m=34
